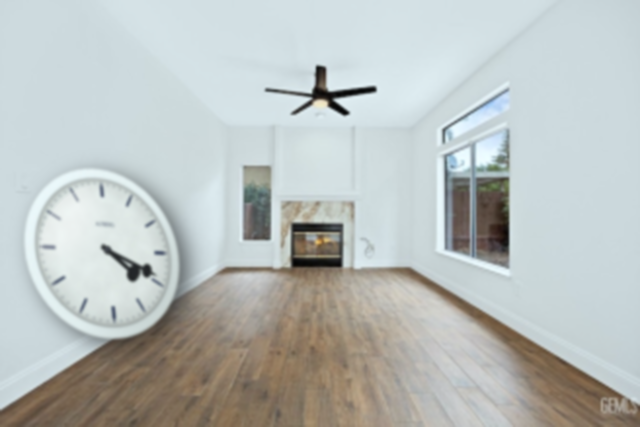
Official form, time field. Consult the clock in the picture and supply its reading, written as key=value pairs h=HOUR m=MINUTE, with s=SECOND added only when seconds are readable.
h=4 m=19
